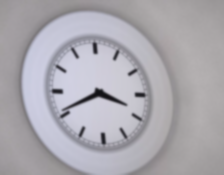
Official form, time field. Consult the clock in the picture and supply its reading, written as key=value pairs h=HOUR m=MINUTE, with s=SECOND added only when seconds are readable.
h=3 m=41
